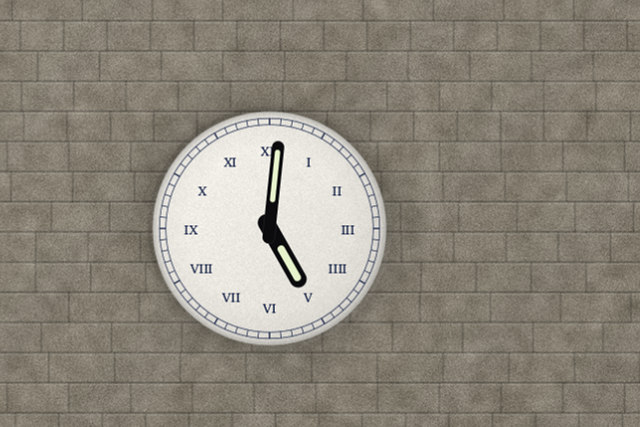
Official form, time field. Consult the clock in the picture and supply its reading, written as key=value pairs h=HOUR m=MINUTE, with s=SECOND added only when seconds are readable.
h=5 m=1
